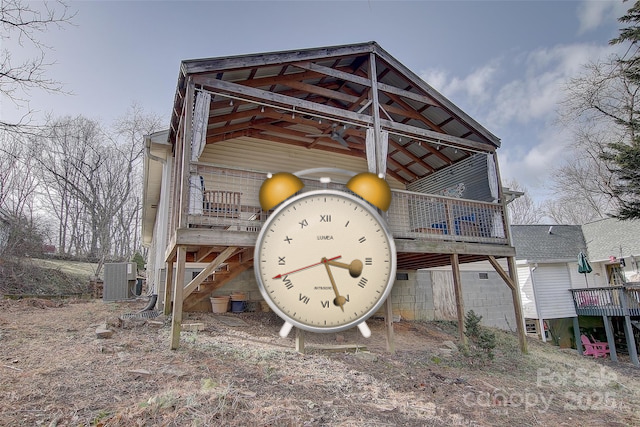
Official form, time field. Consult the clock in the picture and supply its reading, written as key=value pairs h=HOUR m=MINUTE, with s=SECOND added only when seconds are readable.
h=3 m=26 s=42
